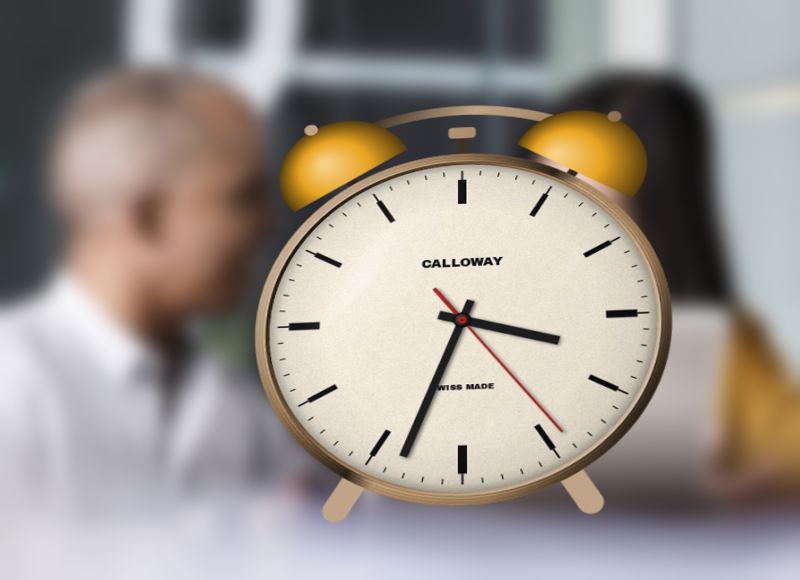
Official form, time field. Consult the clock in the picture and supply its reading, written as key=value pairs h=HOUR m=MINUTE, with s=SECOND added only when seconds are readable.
h=3 m=33 s=24
